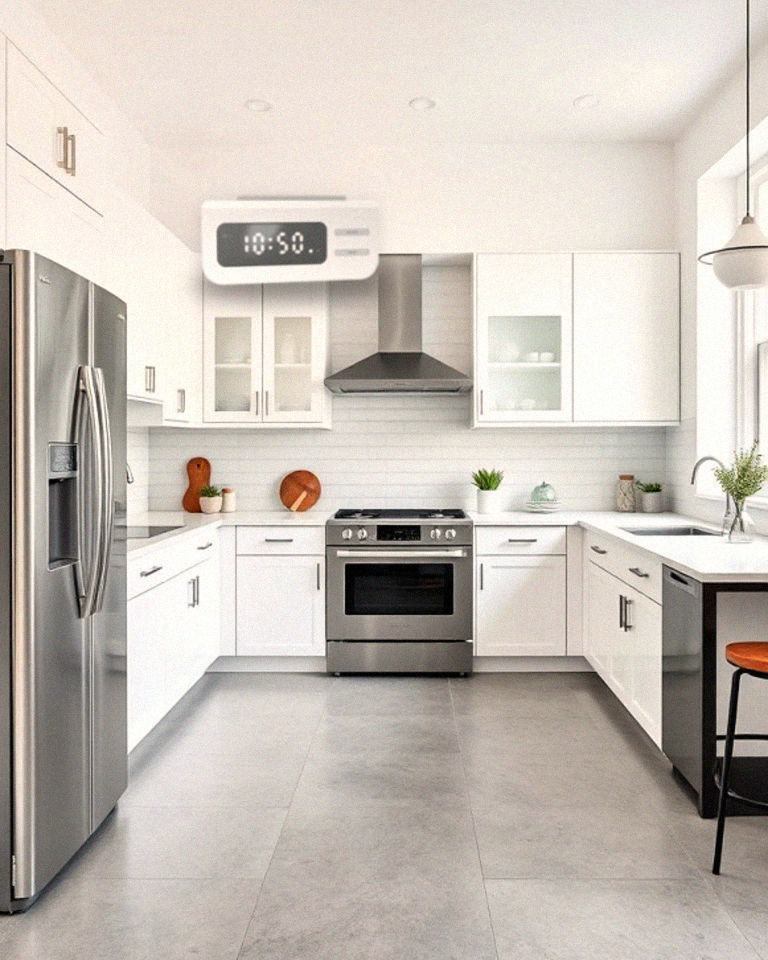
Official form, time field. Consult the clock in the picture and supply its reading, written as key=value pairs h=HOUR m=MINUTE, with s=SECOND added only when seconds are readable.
h=10 m=50
